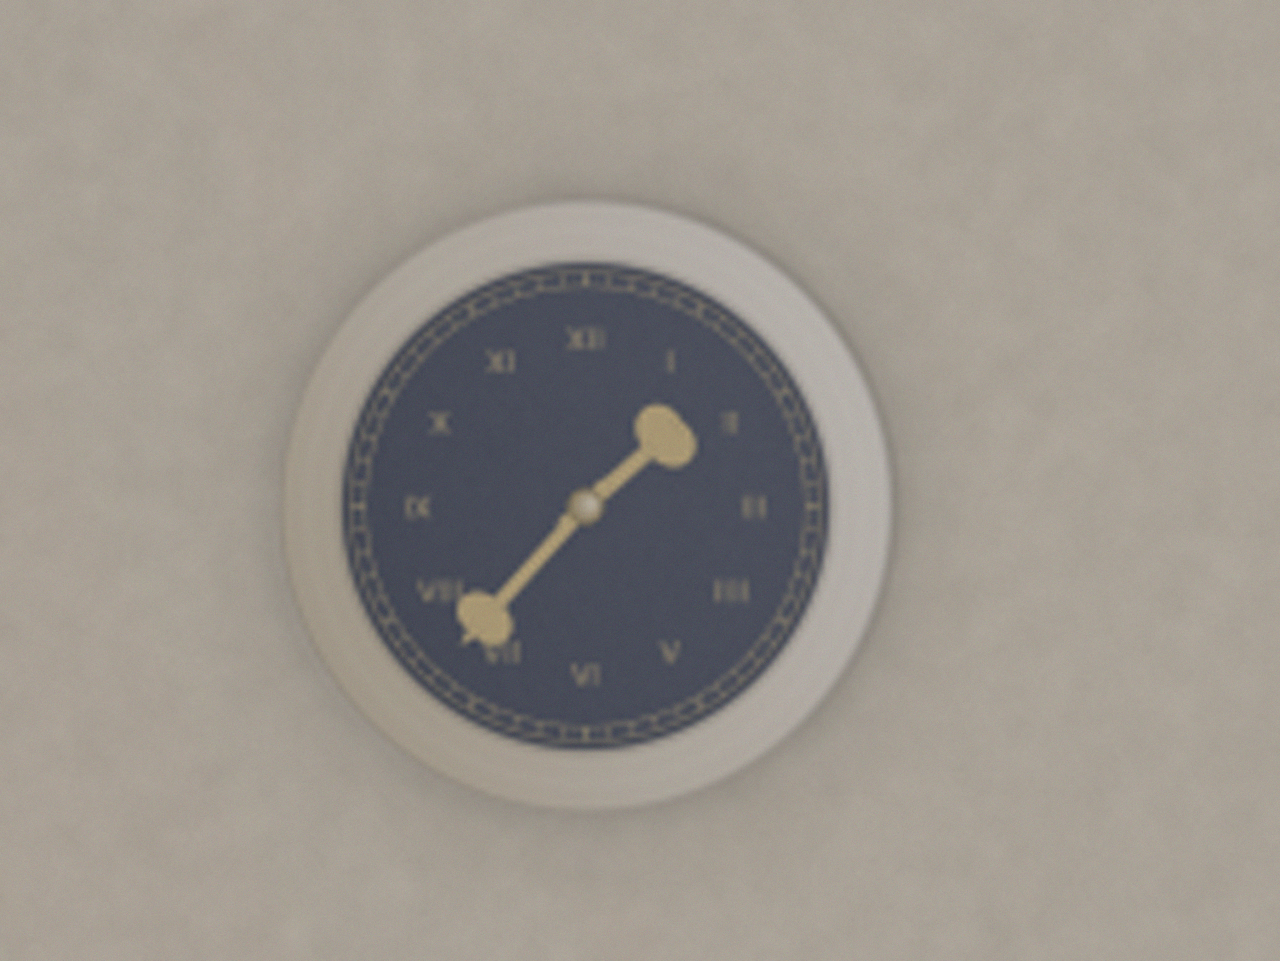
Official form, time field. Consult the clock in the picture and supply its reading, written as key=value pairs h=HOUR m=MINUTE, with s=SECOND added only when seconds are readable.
h=1 m=37
